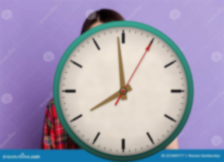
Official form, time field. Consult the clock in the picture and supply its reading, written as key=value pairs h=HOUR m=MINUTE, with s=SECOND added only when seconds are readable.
h=7 m=59 s=5
